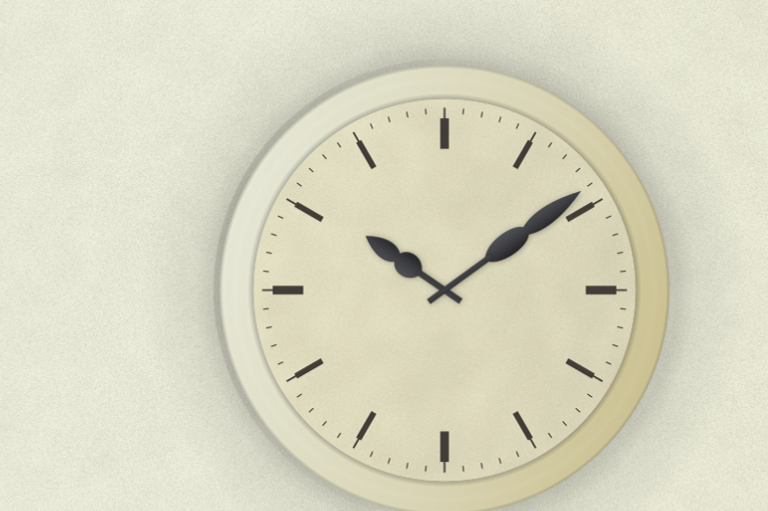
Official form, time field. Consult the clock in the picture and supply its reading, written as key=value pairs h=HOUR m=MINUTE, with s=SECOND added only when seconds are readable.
h=10 m=9
